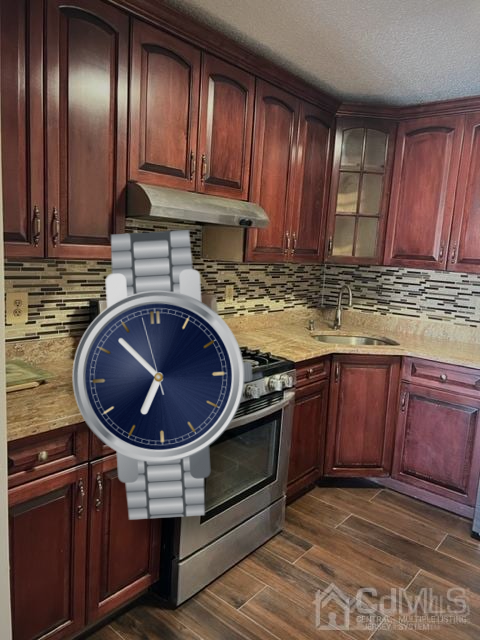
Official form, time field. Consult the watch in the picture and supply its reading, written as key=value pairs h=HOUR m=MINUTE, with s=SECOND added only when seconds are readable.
h=6 m=52 s=58
